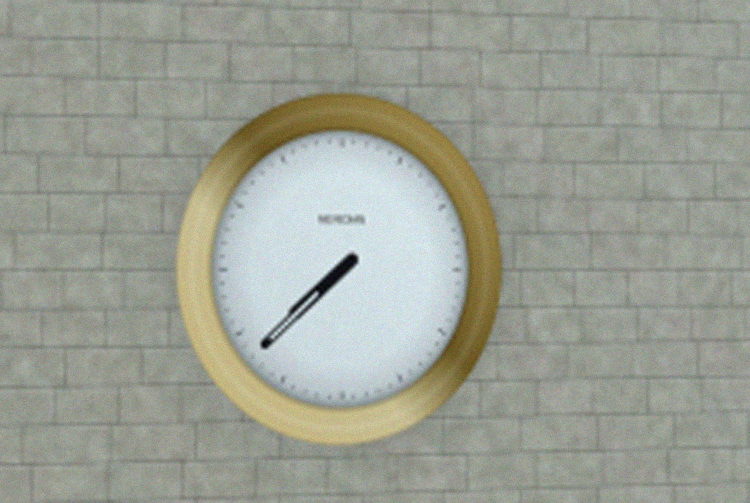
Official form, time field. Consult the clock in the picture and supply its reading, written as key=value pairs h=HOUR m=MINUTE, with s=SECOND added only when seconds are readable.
h=7 m=38
